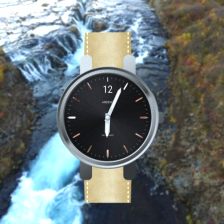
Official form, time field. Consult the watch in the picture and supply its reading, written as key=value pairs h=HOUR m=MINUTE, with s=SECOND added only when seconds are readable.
h=6 m=4
